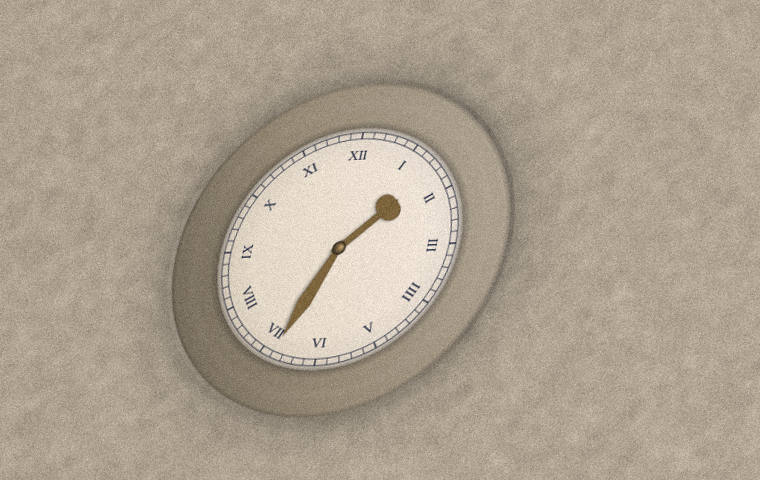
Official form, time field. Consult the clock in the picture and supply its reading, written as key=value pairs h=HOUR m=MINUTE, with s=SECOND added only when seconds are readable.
h=1 m=34
